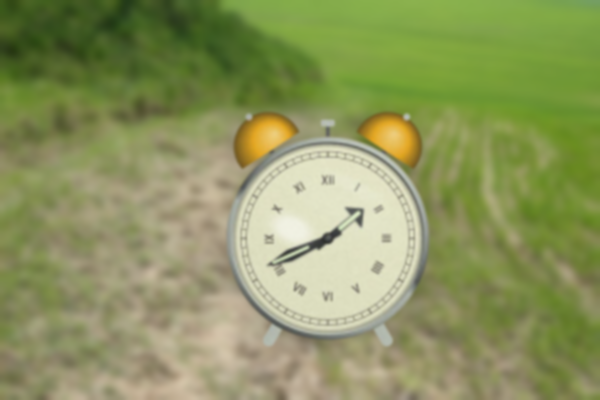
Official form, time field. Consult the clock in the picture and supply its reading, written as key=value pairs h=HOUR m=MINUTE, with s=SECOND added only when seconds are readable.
h=1 m=41
